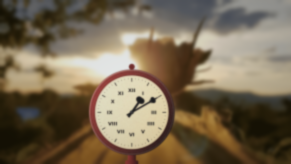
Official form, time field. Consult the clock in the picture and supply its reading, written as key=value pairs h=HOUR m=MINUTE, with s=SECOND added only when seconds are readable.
h=1 m=10
